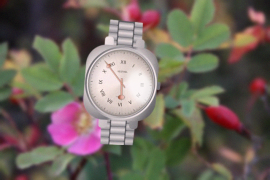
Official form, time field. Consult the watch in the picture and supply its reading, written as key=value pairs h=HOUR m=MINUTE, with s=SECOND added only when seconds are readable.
h=5 m=53
